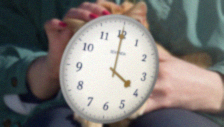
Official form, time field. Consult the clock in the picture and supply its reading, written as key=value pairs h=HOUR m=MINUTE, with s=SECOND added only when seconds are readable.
h=4 m=0
